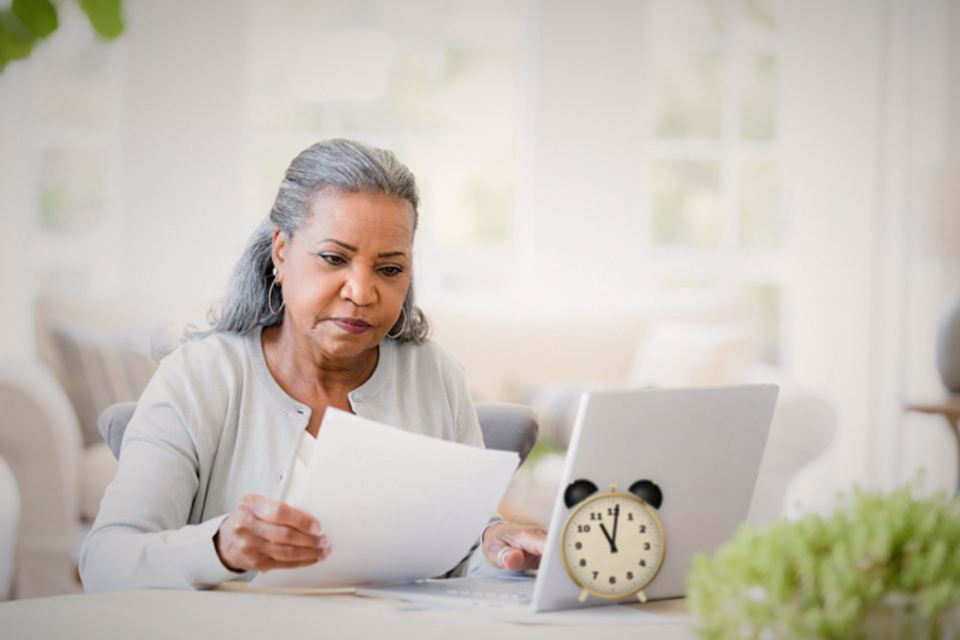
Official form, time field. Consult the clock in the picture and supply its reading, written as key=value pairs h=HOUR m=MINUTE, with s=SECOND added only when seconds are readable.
h=11 m=1
